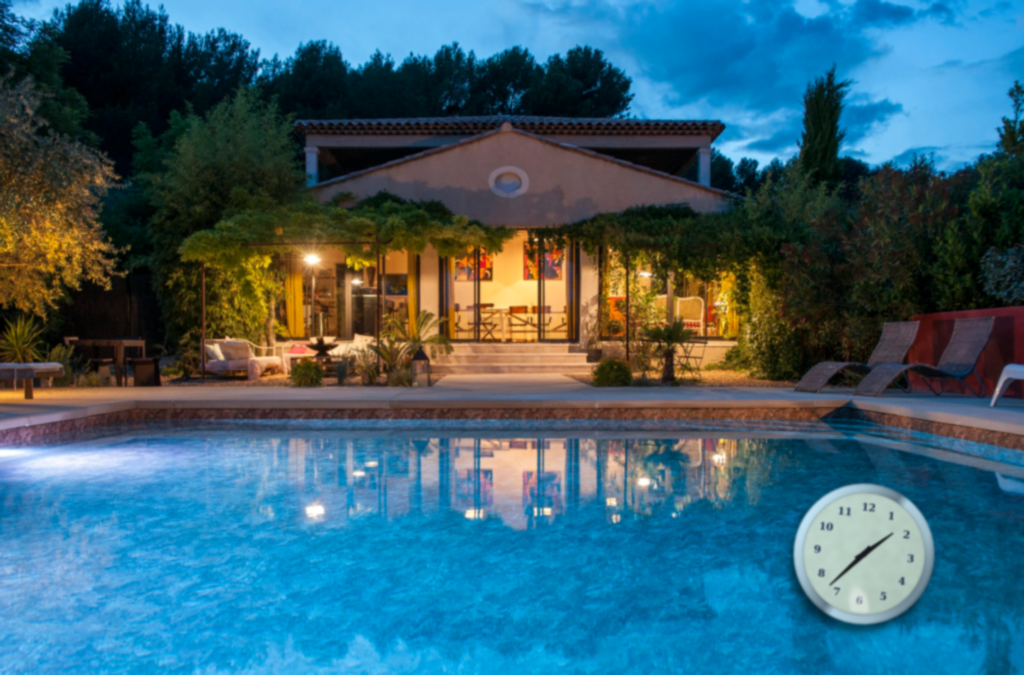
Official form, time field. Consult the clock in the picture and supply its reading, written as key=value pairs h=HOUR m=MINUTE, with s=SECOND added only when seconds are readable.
h=1 m=37
